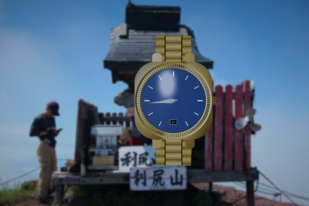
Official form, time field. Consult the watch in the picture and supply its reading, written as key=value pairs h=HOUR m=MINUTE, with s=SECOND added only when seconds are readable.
h=8 m=44
